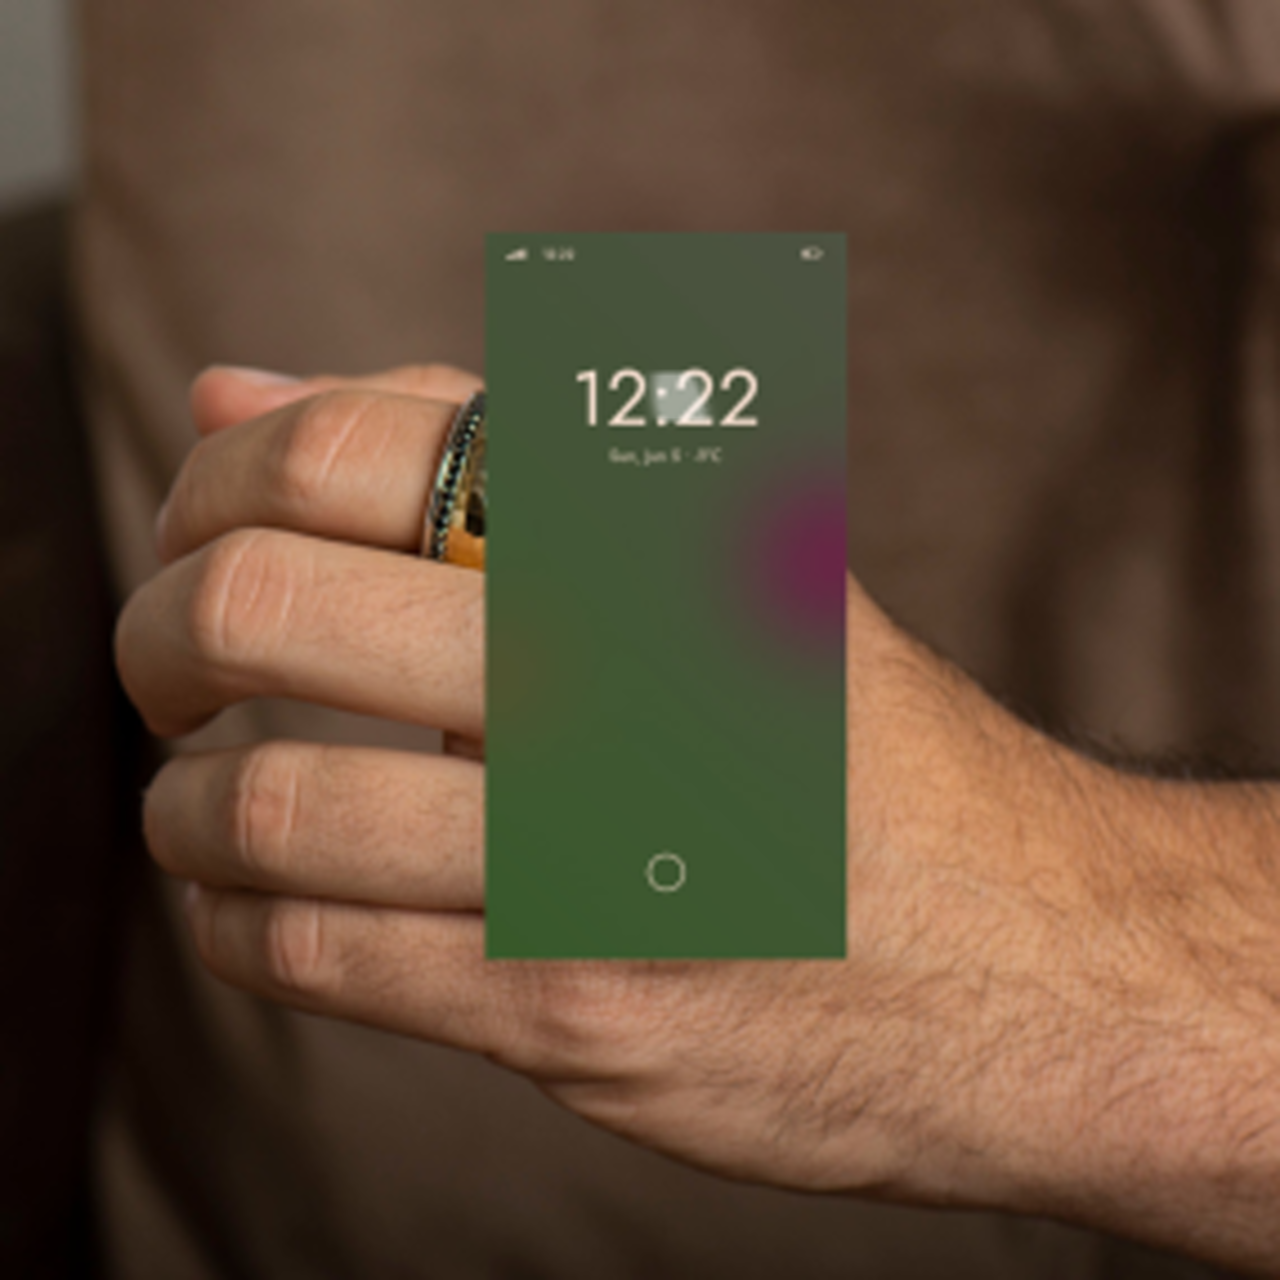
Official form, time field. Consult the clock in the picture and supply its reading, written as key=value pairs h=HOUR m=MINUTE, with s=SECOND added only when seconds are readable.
h=12 m=22
